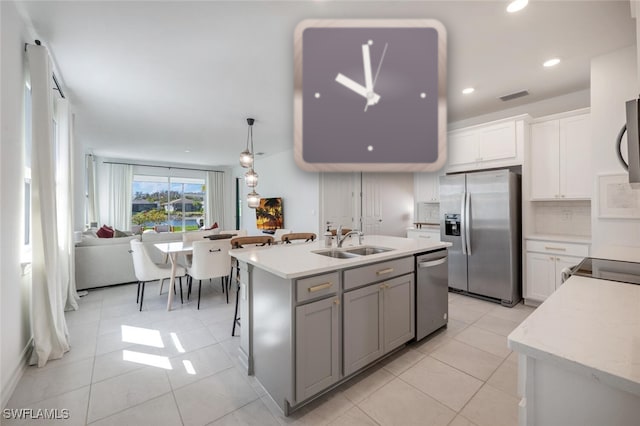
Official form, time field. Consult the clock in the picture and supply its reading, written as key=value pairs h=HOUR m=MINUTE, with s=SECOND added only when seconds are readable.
h=9 m=59 s=3
